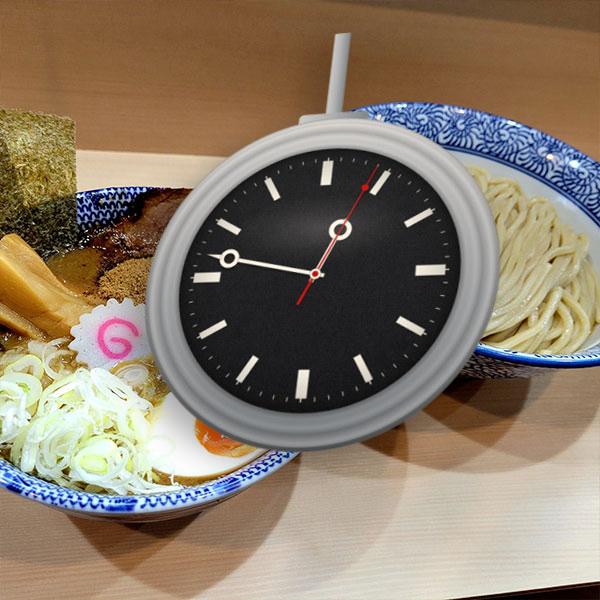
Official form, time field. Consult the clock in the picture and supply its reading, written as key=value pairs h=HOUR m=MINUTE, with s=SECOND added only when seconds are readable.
h=12 m=47 s=4
